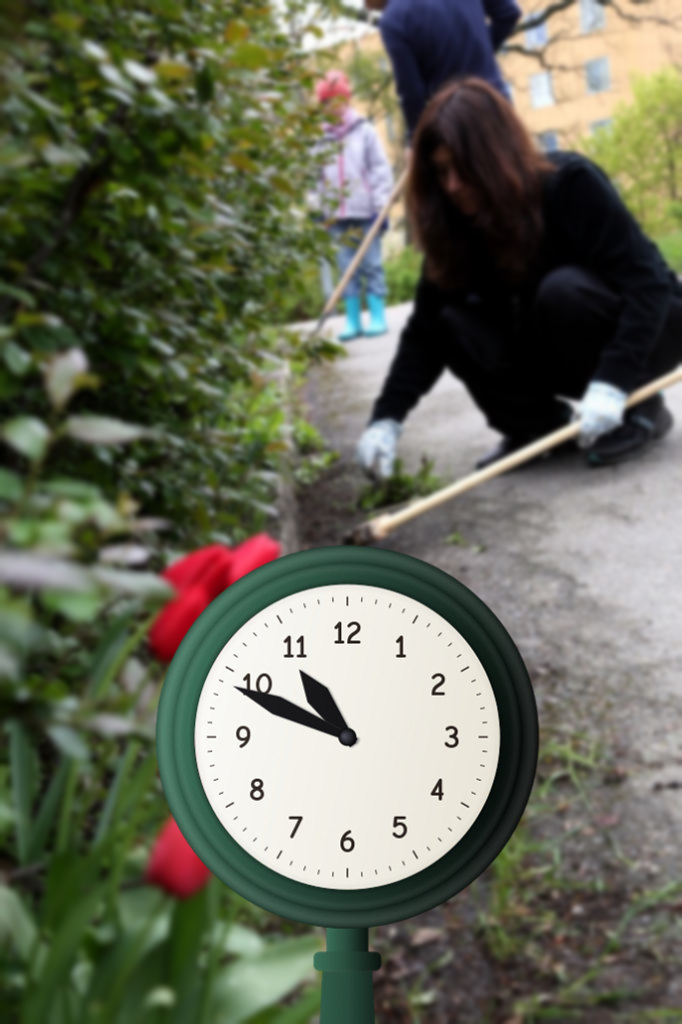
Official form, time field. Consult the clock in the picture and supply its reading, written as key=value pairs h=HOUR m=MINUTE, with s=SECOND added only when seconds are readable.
h=10 m=49
